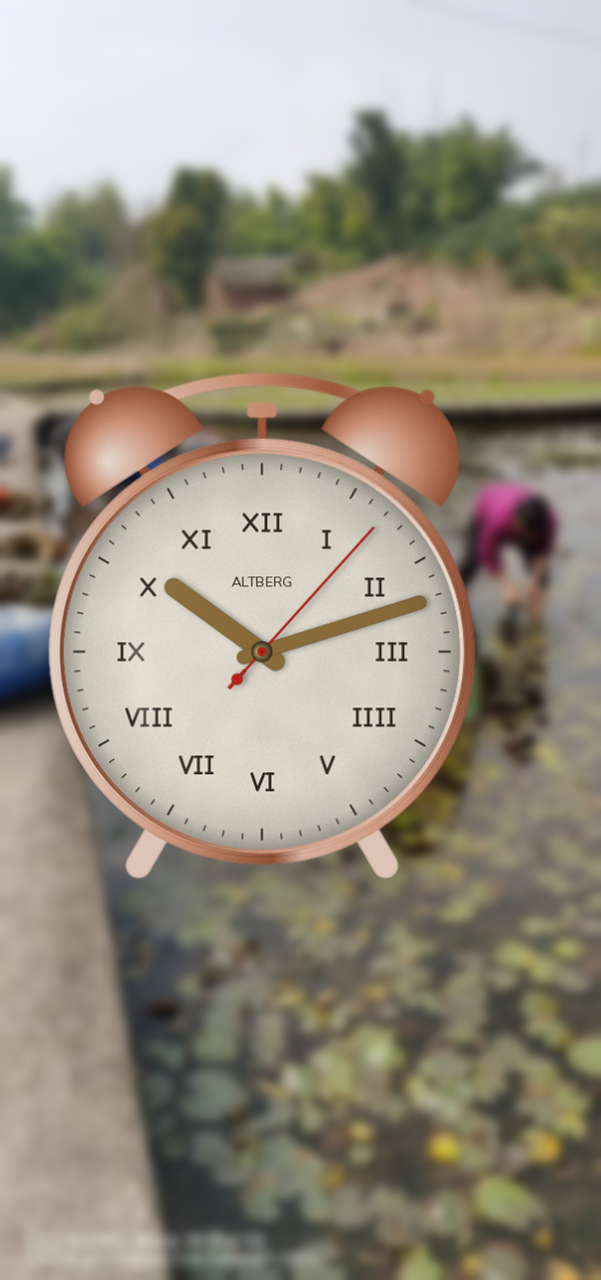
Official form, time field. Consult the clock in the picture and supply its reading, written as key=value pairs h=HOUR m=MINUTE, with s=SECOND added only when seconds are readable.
h=10 m=12 s=7
